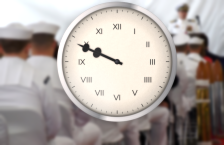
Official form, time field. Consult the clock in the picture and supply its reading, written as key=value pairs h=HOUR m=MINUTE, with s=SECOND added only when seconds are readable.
h=9 m=49
